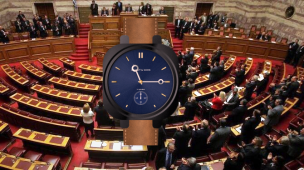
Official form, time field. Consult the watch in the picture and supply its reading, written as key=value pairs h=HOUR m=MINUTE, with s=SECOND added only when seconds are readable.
h=11 m=15
